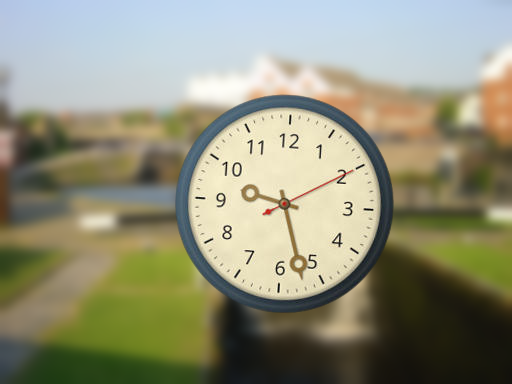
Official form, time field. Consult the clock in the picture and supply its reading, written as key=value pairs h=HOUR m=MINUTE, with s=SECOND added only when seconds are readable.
h=9 m=27 s=10
